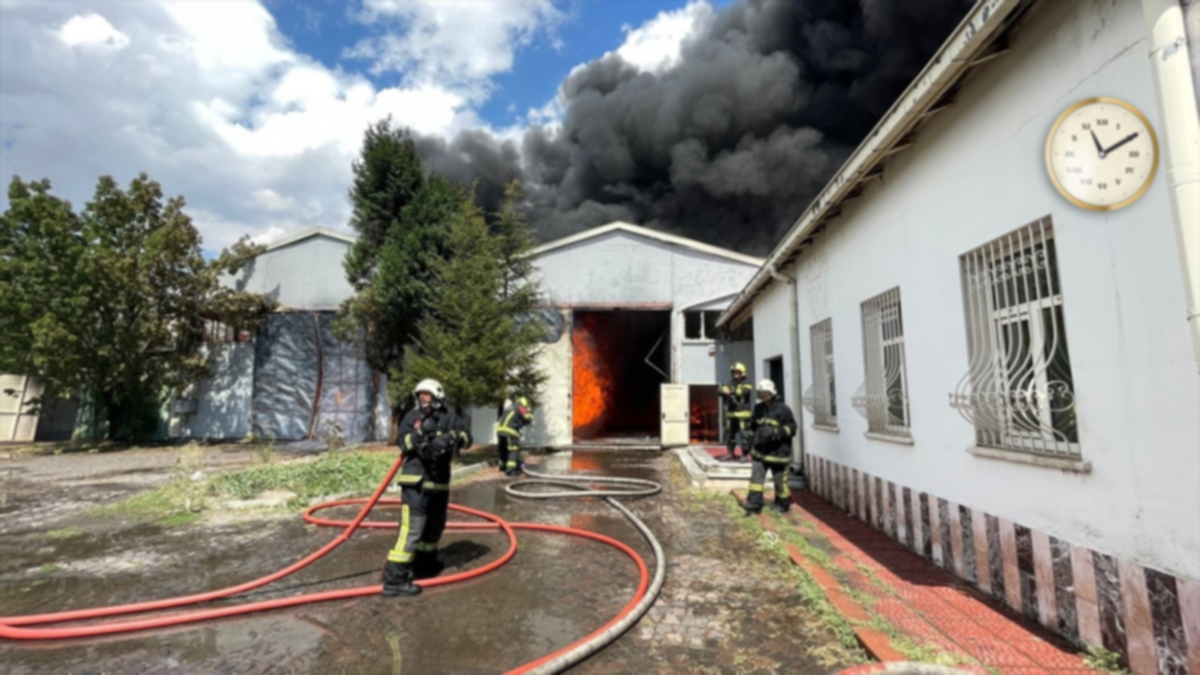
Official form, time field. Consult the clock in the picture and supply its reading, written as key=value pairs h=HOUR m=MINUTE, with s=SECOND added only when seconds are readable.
h=11 m=10
